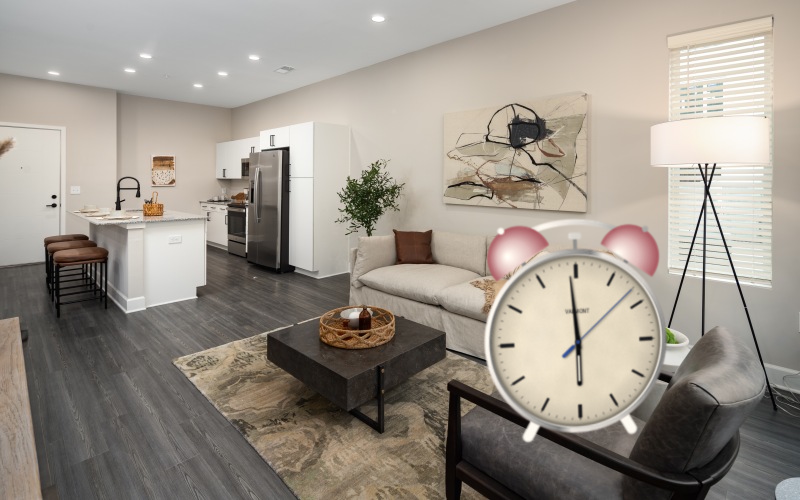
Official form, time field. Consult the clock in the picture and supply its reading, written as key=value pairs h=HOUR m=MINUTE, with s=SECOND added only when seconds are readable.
h=5 m=59 s=8
